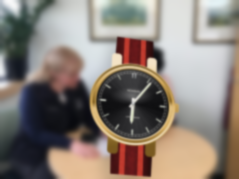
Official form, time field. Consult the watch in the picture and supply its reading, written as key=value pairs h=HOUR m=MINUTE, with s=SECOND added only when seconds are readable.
h=6 m=6
